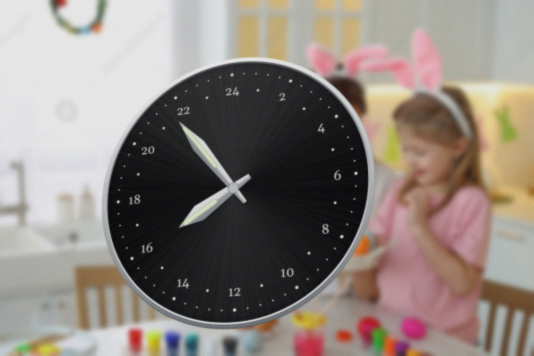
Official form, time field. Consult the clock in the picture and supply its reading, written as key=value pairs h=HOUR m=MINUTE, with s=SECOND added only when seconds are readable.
h=15 m=54
